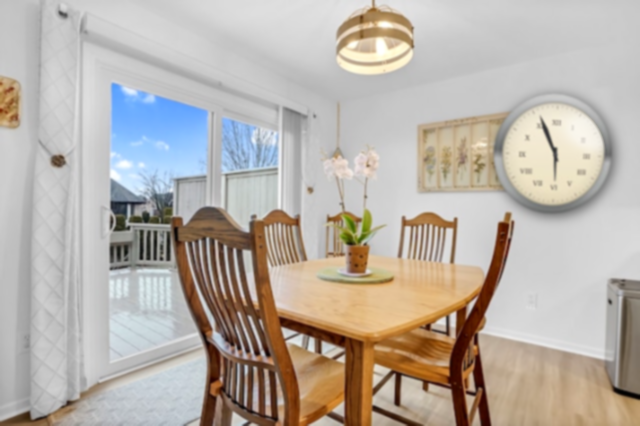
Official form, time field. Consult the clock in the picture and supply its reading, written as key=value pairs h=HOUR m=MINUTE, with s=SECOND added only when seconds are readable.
h=5 m=56
